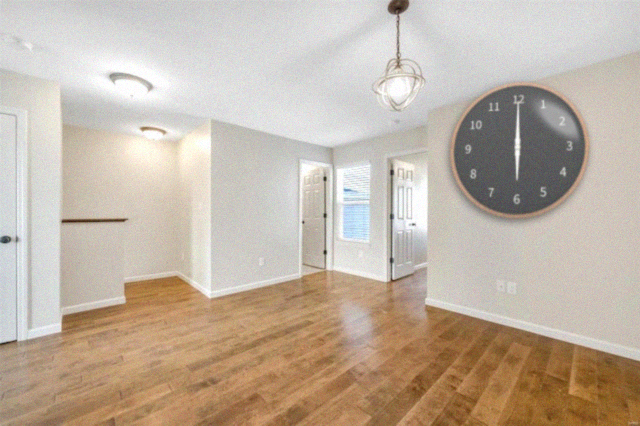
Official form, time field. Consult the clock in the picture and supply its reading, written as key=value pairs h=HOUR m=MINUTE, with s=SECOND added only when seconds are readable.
h=6 m=0
